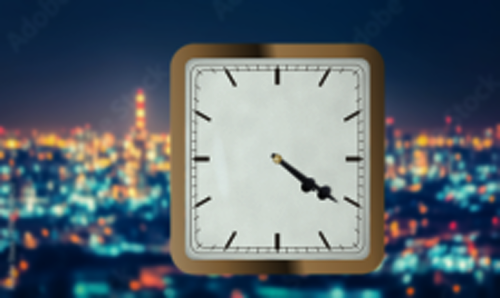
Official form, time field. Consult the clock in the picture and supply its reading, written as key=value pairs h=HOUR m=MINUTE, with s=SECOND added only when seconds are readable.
h=4 m=21
